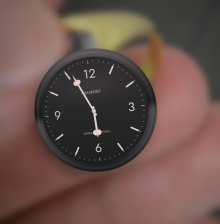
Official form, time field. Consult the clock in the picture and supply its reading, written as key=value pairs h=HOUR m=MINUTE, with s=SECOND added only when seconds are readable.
h=5 m=56
